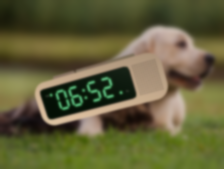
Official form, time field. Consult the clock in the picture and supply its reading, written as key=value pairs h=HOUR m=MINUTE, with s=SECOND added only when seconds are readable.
h=6 m=52
